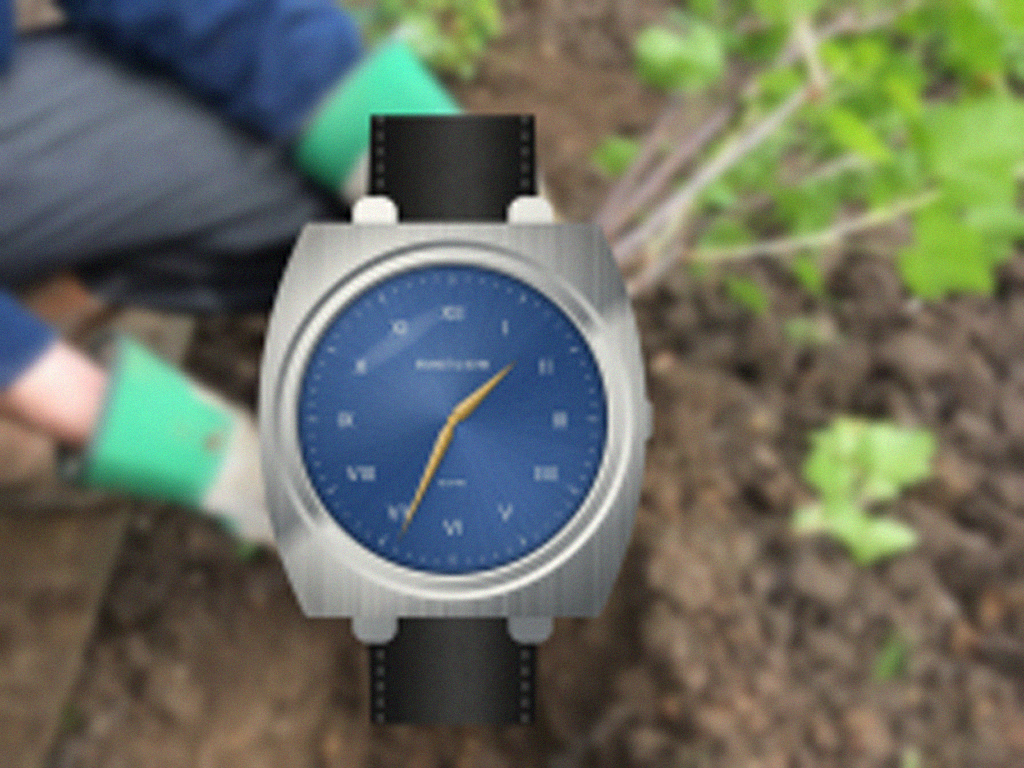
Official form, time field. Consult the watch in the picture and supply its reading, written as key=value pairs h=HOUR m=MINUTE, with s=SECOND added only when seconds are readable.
h=1 m=34
